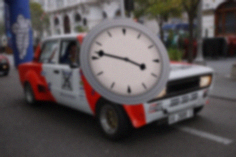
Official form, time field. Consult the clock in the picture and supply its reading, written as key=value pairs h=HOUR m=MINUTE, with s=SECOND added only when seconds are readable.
h=3 m=47
